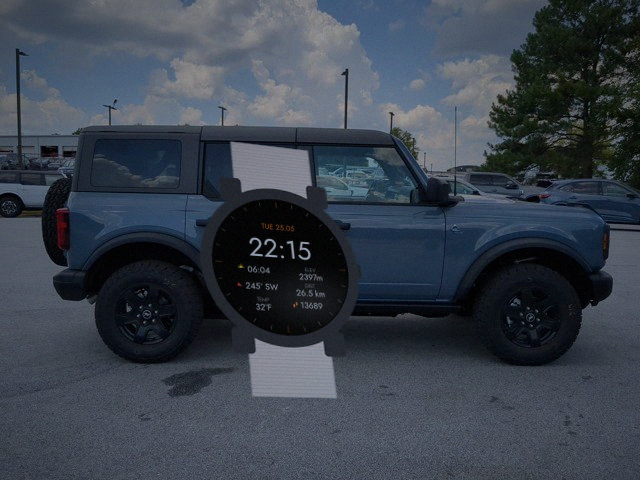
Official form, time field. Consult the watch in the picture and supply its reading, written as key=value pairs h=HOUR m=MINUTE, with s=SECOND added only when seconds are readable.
h=22 m=15
